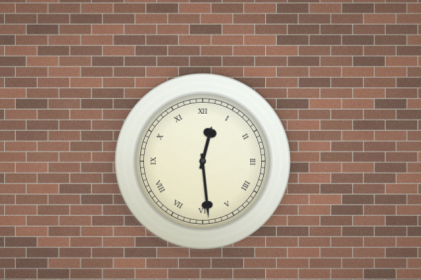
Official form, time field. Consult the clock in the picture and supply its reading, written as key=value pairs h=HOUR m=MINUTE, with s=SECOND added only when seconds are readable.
h=12 m=29
